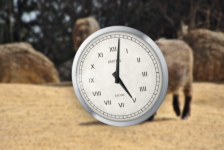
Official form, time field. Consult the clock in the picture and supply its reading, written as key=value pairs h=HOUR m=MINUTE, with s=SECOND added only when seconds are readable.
h=5 m=2
